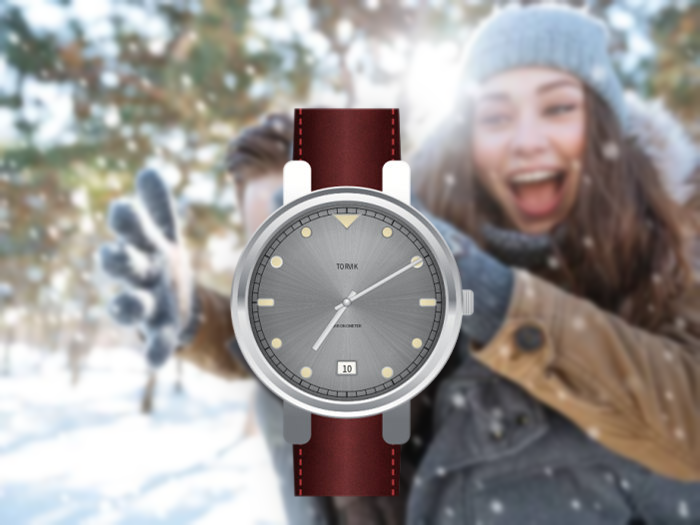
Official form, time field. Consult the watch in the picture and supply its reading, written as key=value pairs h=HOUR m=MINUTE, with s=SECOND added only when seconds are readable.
h=7 m=10
